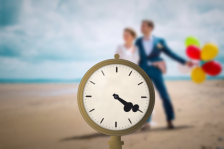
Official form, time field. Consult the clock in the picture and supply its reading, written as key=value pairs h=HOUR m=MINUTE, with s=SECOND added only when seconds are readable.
h=4 m=20
